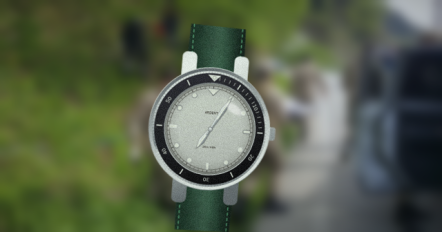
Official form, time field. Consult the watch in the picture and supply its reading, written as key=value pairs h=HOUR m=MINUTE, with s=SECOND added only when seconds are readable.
h=7 m=5
